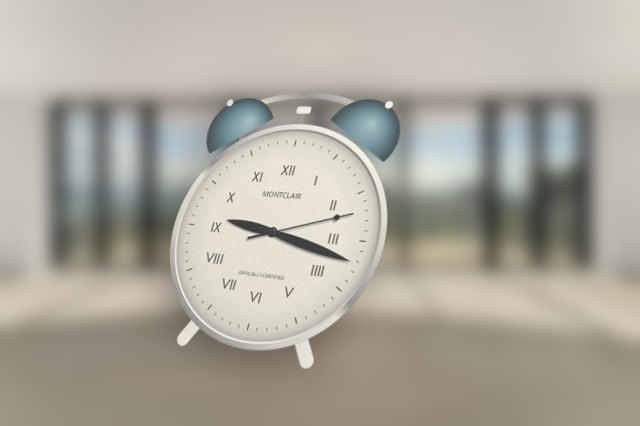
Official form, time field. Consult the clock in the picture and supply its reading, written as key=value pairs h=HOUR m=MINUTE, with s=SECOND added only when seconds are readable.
h=9 m=17 s=12
